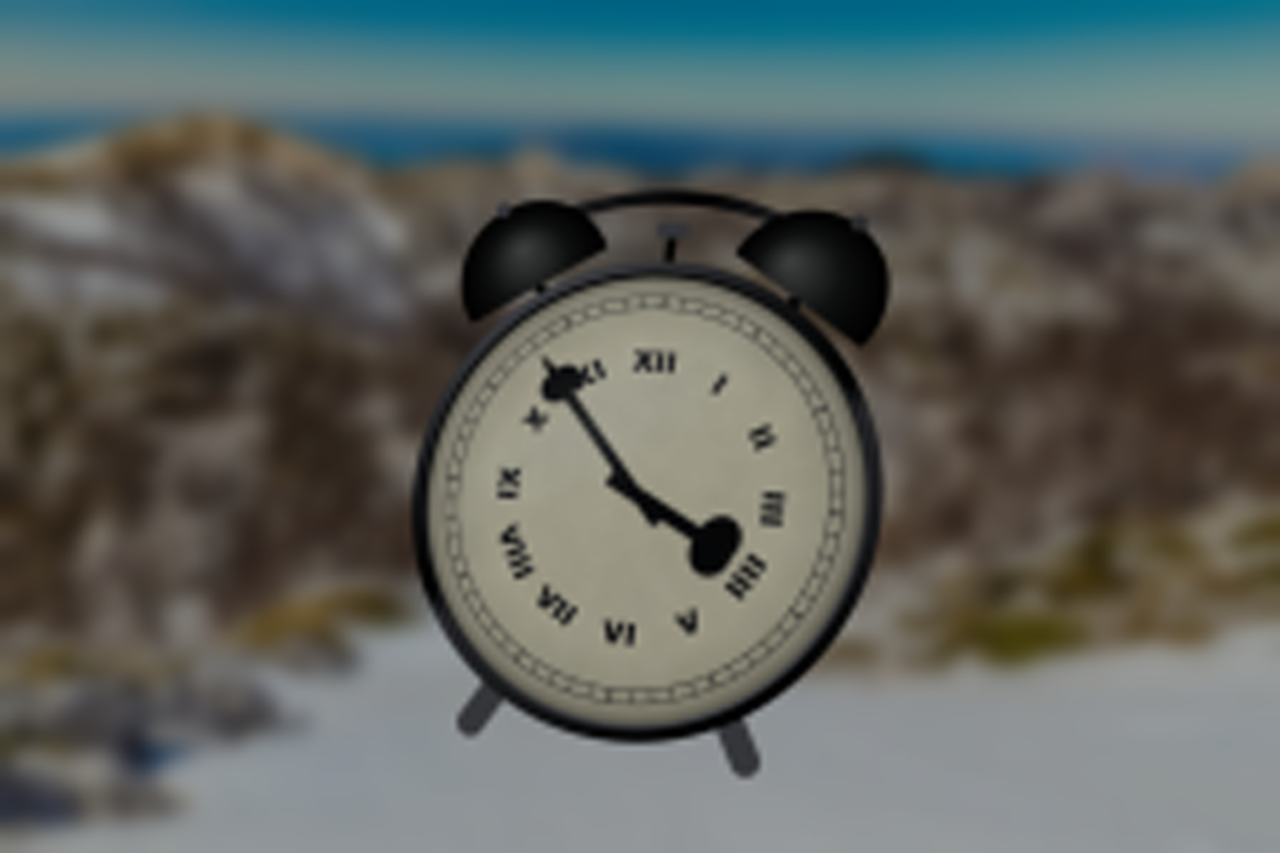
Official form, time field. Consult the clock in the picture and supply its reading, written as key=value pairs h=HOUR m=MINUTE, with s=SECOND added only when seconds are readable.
h=3 m=53
